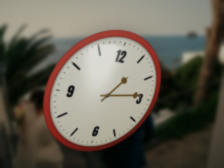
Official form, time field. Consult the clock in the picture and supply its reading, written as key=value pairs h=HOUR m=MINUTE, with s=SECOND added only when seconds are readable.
h=1 m=14
